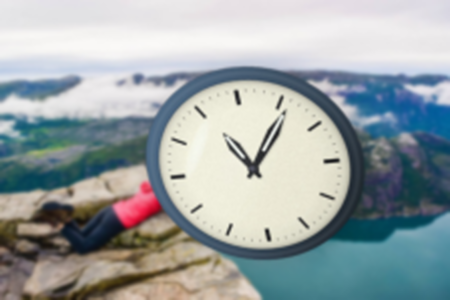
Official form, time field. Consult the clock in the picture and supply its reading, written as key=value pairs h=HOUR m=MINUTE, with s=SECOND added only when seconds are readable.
h=11 m=6
